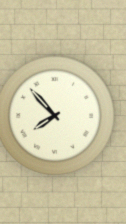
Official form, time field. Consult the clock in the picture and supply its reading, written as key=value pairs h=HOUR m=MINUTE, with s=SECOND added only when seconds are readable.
h=7 m=53
